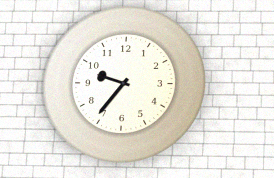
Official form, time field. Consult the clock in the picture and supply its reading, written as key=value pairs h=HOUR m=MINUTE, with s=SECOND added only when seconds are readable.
h=9 m=36
